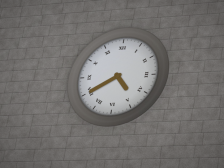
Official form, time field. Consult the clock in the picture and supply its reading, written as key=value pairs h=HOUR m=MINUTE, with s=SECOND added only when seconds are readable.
h=4 m=40
